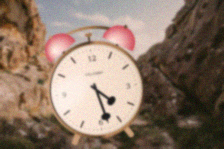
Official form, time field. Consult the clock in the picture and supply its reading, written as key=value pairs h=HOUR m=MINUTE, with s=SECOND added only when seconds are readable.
h=4 m=28
